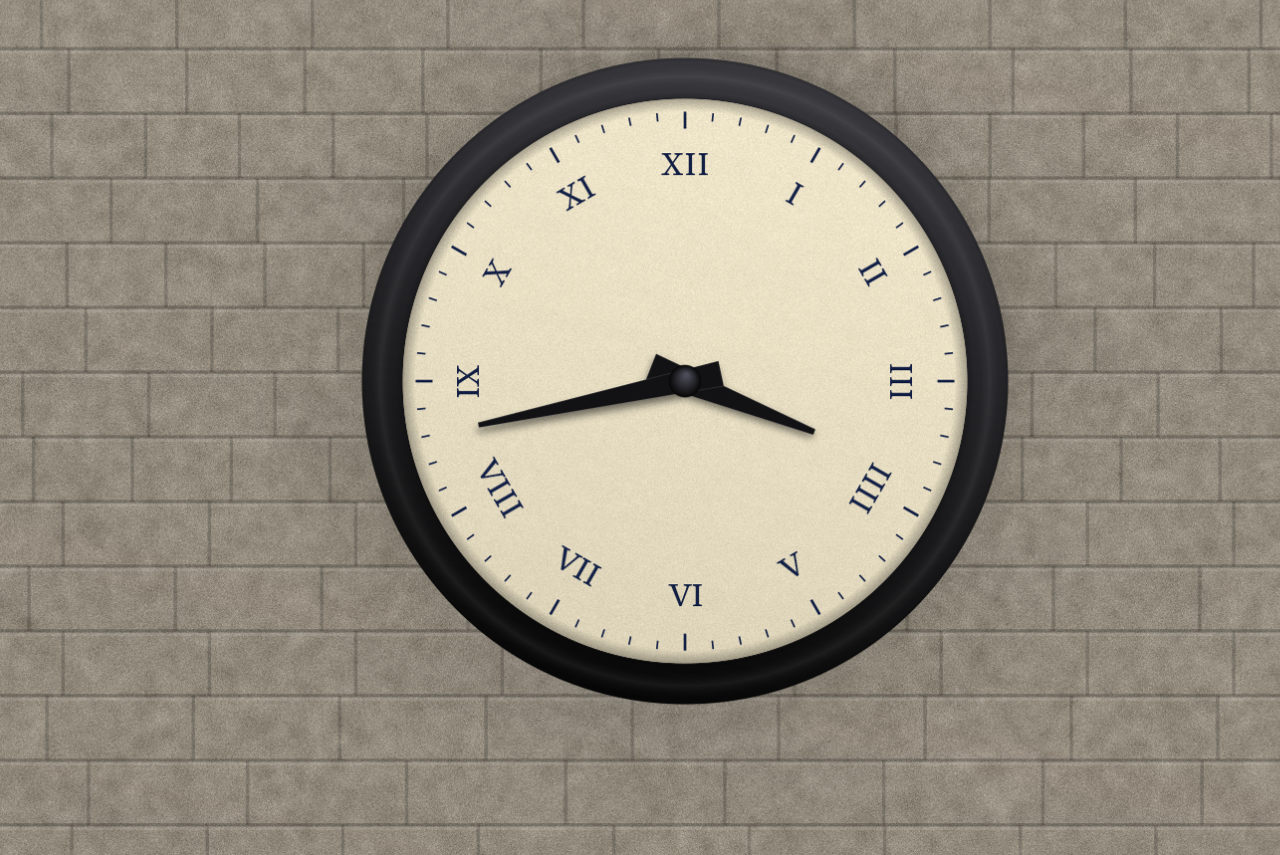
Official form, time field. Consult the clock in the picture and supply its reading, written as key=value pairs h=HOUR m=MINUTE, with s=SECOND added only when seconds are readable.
h=3 m=43
